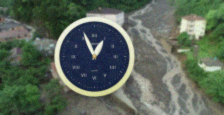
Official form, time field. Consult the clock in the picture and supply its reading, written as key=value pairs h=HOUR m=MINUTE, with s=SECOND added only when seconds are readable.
h=12 m=56
